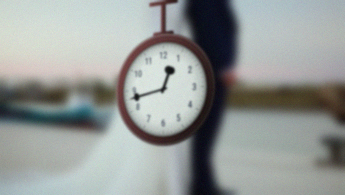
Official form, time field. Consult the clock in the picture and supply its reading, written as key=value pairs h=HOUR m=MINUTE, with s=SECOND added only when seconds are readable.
h=12 m=43
